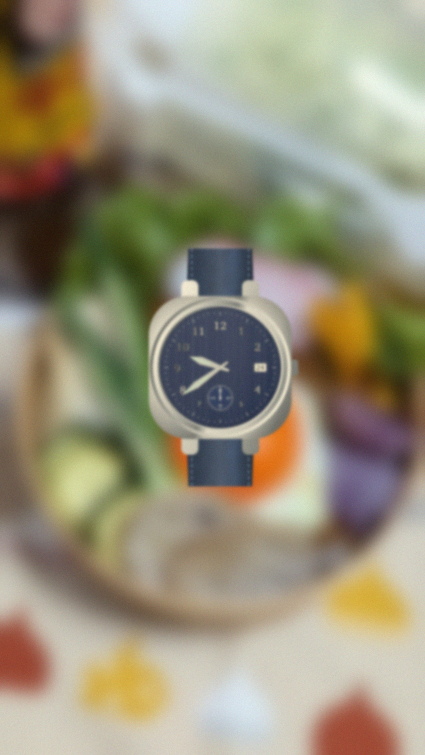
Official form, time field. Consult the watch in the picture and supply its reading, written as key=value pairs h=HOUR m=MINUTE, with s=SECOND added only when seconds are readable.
h=9 m=39
